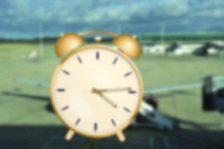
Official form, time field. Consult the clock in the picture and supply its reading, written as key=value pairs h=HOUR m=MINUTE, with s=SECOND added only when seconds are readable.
h=4 m=14
